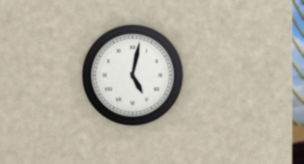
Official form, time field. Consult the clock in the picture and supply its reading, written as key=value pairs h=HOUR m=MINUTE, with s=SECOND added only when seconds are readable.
h=5 m=2
